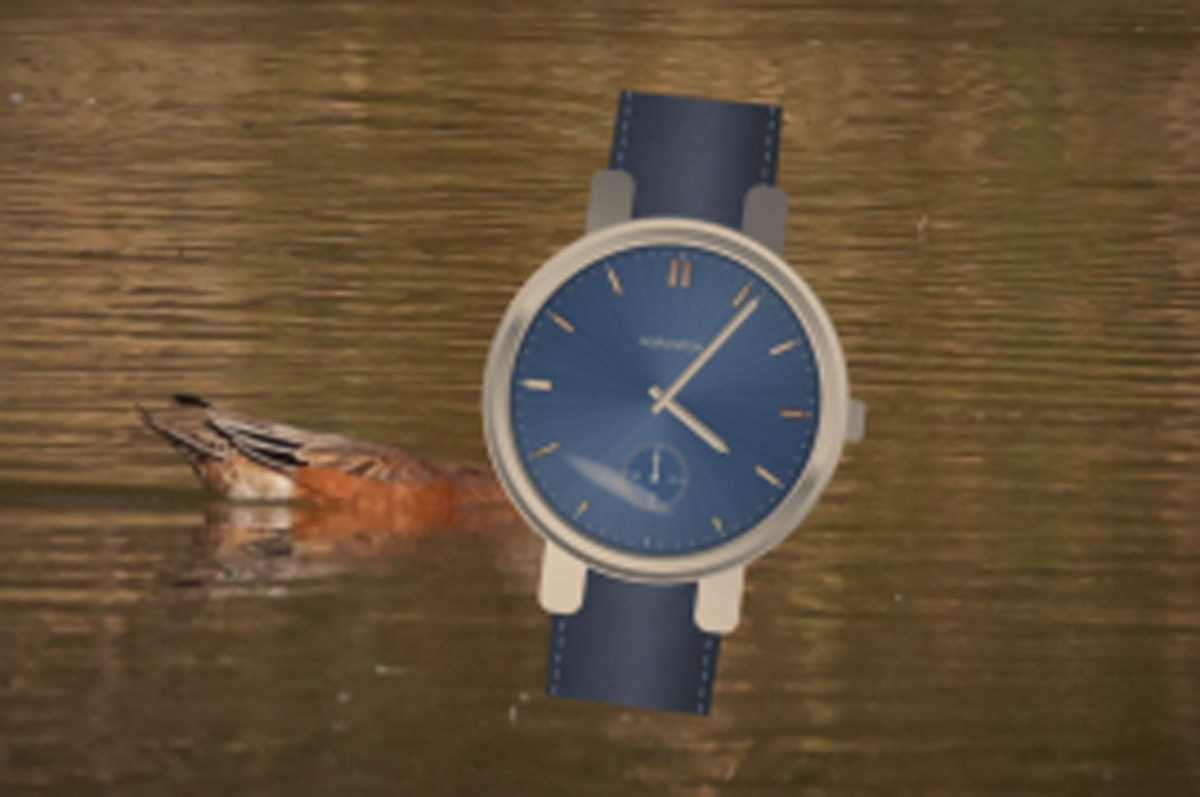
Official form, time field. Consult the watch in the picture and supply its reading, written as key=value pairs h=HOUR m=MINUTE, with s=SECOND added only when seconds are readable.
h=4 m=6
